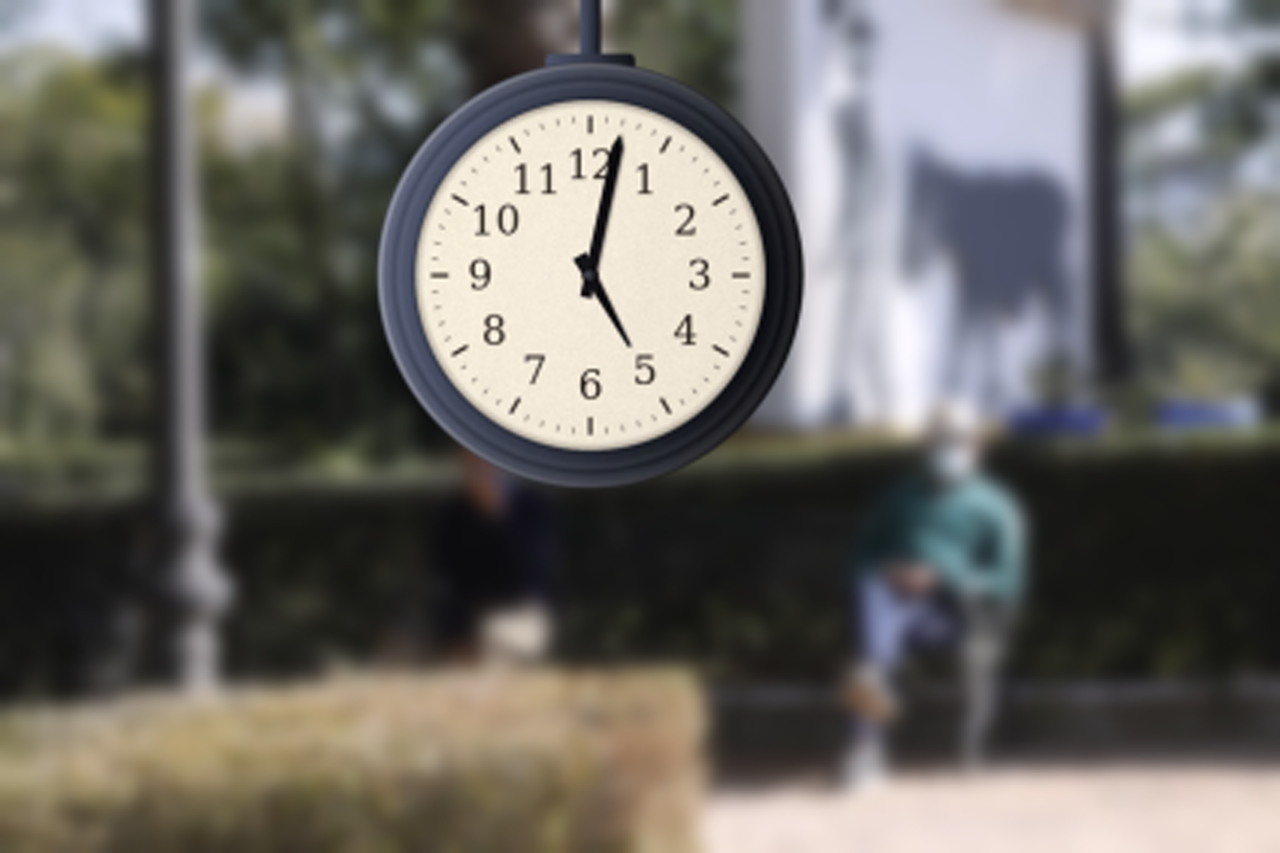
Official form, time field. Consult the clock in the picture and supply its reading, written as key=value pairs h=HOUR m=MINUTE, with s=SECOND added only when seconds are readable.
h=5 m=2
